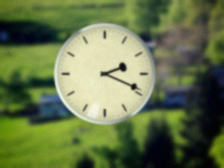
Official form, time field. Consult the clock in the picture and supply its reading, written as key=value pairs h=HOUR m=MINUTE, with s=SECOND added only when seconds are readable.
h=2 m=19
